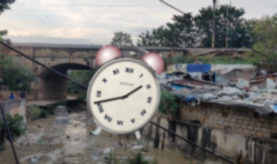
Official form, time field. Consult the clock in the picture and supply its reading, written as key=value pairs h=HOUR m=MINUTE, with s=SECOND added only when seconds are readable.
h=1 m=42
